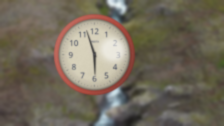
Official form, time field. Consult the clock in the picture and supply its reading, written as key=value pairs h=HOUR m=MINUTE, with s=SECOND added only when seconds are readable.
h=5 m=57
